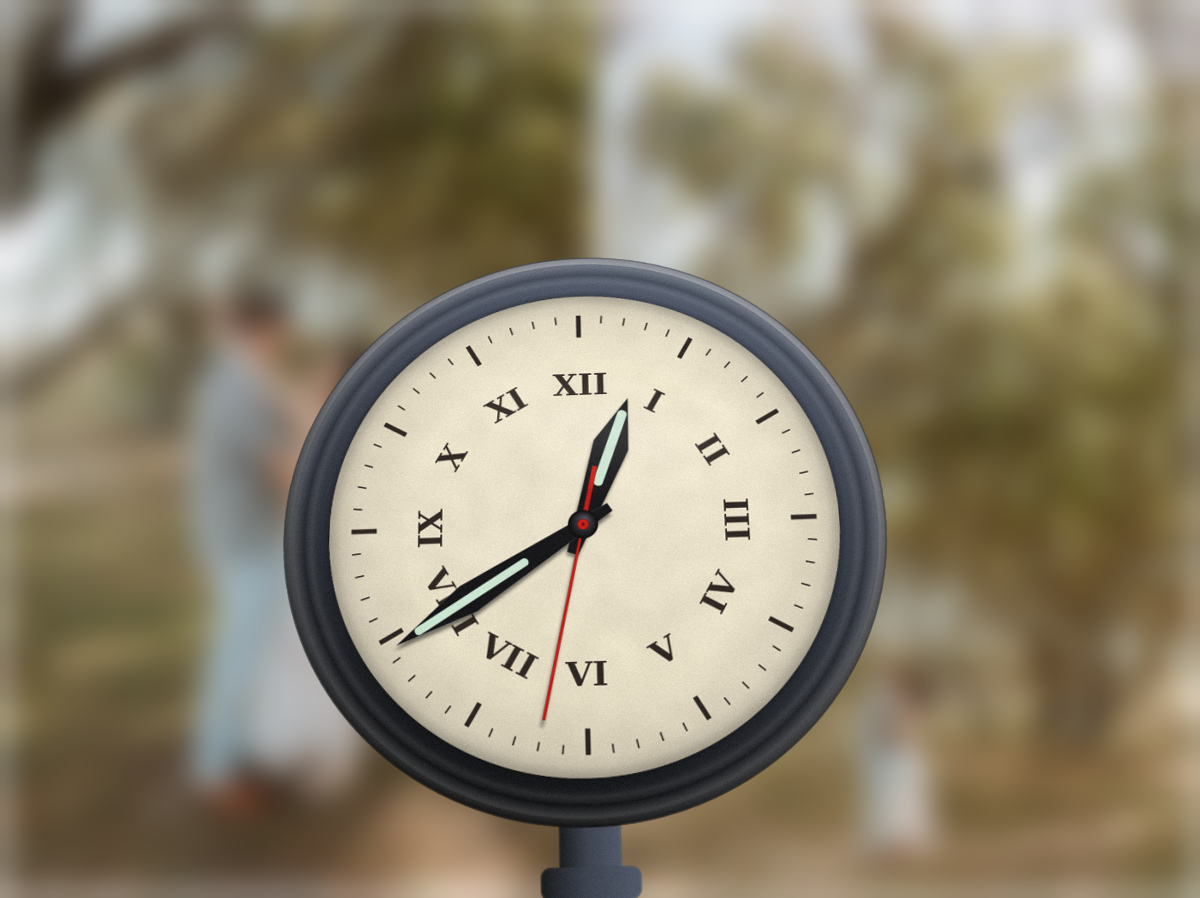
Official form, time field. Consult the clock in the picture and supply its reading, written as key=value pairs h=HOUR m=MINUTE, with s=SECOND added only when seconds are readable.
h=12 m=39 s=32
